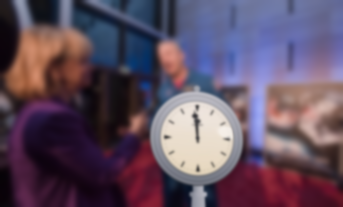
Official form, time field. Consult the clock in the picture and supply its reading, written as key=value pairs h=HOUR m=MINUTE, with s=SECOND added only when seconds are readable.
h=11 m=59
